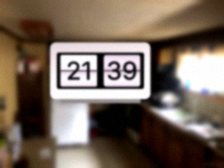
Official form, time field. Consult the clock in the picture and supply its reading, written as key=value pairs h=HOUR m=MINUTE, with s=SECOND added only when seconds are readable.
h=21 m=39
